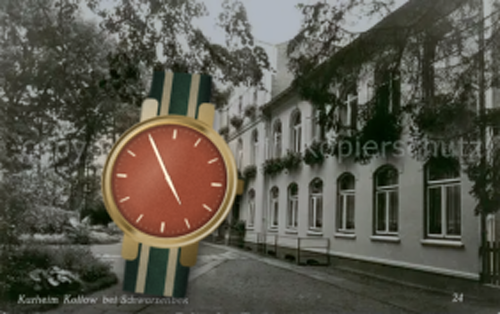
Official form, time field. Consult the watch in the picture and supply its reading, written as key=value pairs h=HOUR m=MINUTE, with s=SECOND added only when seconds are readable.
h=4 m=55
